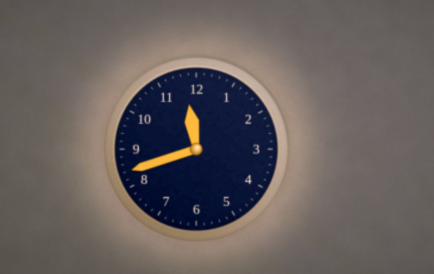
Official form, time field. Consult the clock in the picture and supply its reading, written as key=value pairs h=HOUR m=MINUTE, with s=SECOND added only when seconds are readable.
h=11 m=42
